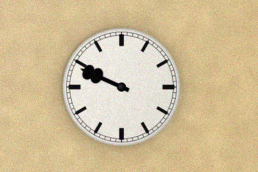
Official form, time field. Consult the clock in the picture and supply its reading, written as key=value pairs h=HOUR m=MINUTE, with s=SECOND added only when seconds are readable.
h=9 m=49
